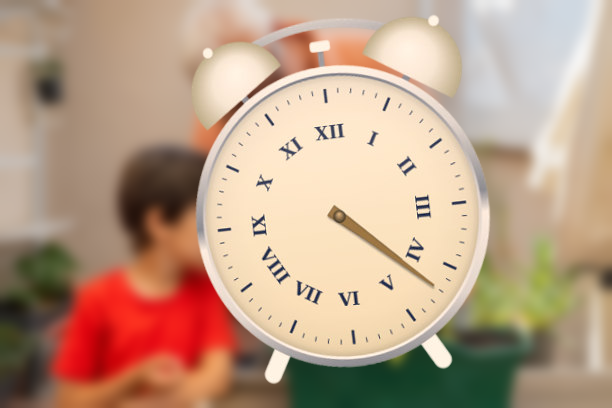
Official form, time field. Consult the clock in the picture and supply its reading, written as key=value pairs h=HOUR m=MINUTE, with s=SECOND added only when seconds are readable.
h=4 m=22
